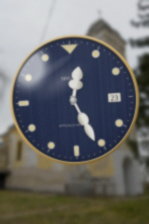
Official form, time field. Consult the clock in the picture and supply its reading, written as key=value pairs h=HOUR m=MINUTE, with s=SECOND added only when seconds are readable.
h=12 m=26
